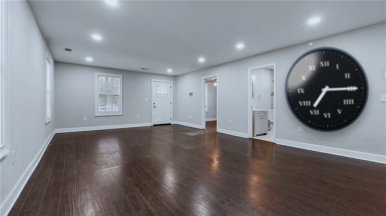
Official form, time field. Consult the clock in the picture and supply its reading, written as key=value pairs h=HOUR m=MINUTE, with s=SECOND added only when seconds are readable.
h=7 m=15
